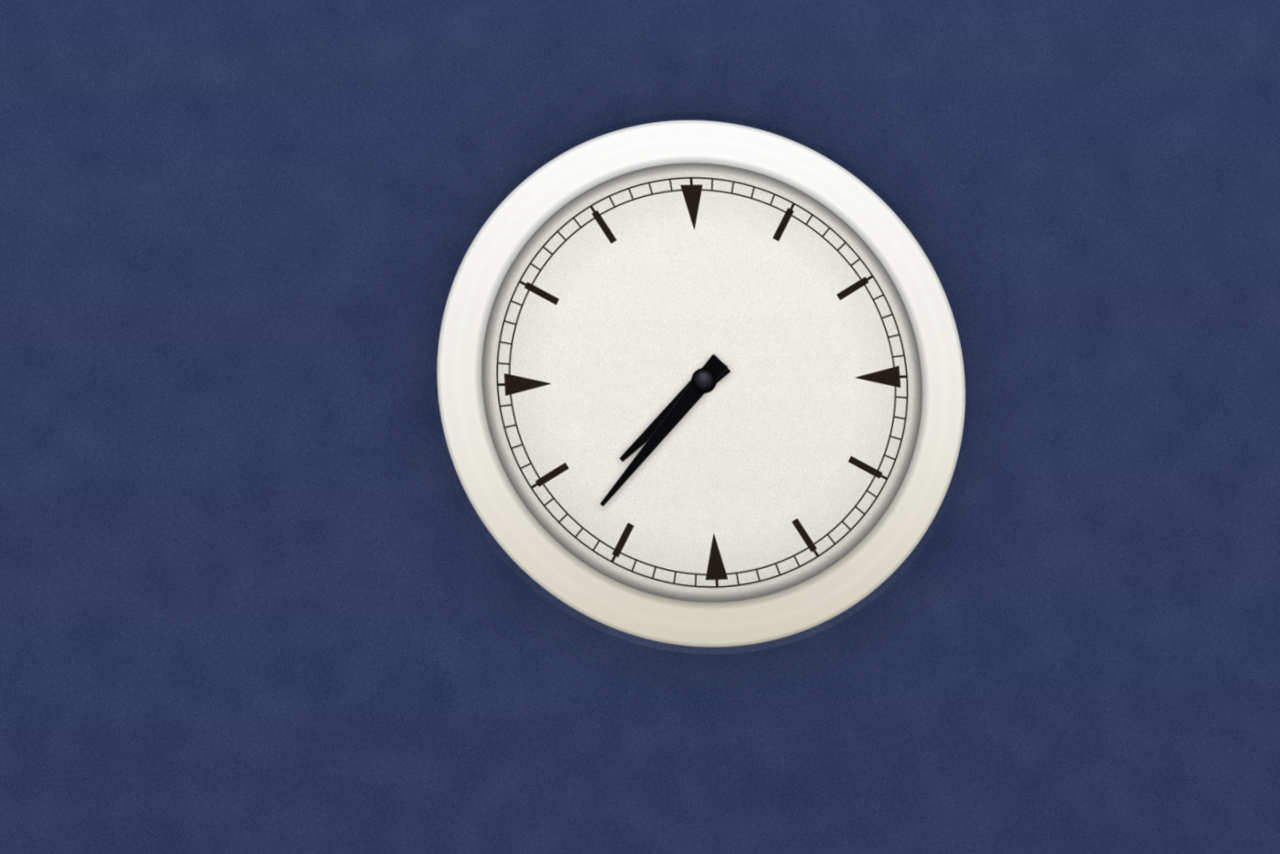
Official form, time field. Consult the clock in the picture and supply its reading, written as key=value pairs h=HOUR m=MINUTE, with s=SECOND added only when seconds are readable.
h=7 m=37
